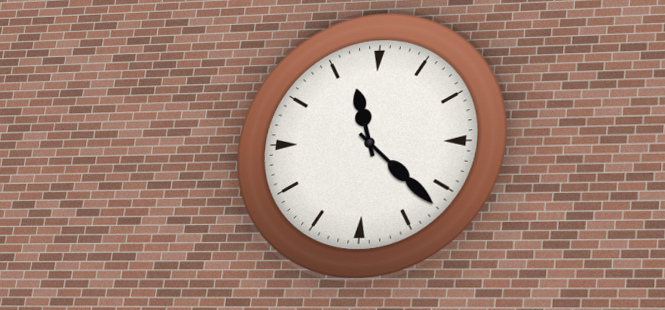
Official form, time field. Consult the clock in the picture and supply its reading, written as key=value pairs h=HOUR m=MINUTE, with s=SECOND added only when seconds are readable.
h=11 m=22
